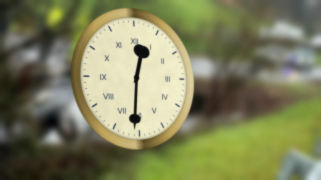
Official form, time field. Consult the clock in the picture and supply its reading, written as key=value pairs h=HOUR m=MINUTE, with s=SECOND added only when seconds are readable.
h=12 m=31
